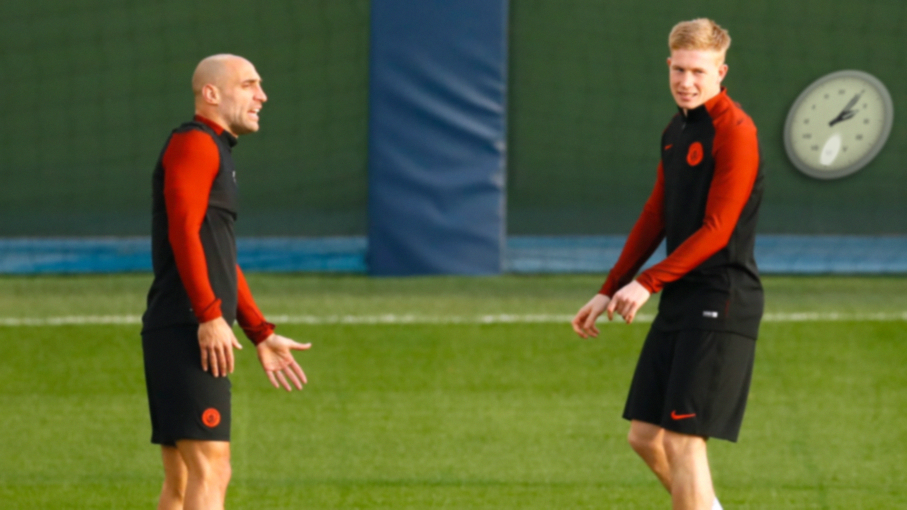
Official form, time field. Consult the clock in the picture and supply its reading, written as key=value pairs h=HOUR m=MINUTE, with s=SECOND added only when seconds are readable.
h=2 m=6
